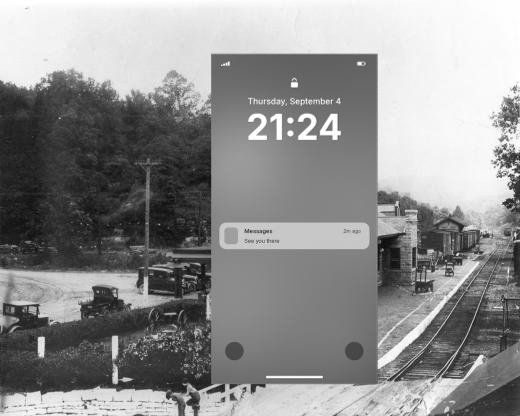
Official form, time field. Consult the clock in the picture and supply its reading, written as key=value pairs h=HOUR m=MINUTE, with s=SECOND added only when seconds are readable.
h=21 m=24
